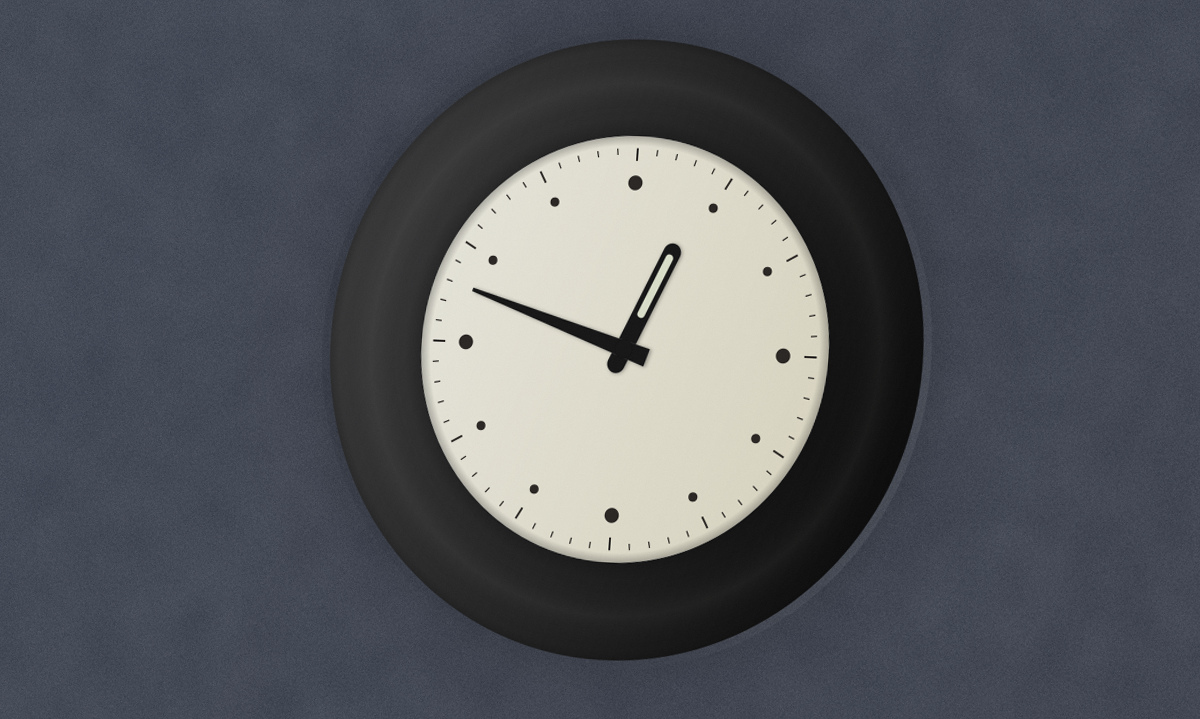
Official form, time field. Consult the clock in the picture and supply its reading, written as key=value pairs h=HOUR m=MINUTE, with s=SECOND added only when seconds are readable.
h=12 m=48
